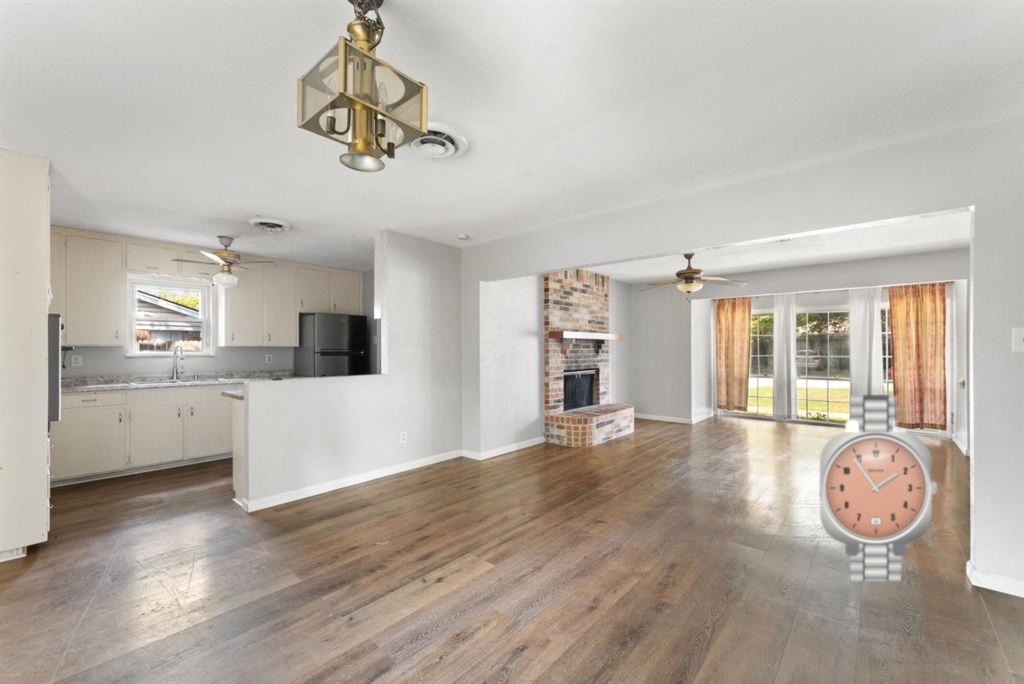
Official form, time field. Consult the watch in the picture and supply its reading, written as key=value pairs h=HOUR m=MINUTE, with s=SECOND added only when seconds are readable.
h=1 m=54
